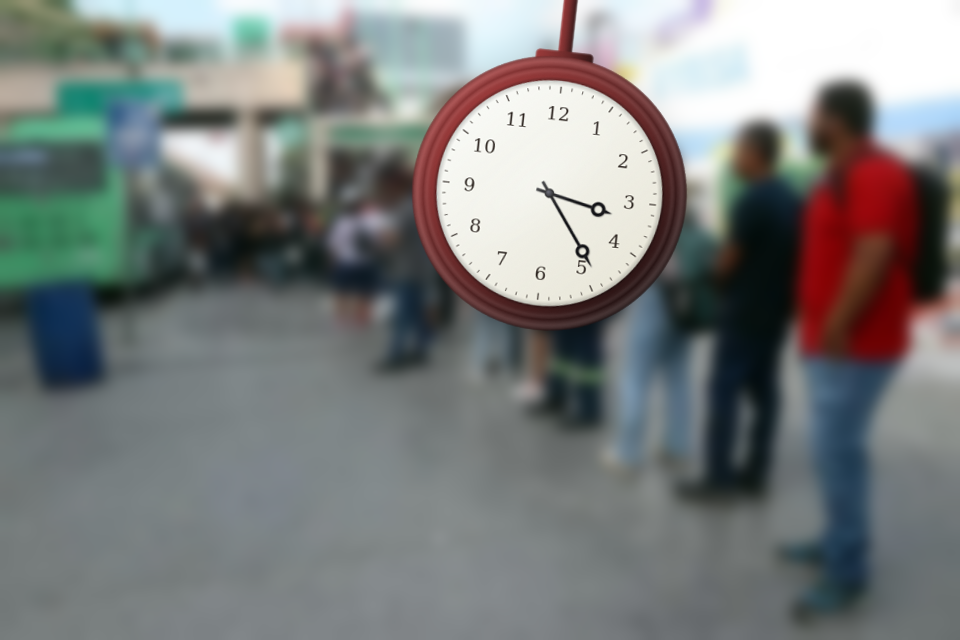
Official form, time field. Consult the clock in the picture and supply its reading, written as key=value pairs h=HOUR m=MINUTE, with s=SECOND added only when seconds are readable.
h=3 m=24
